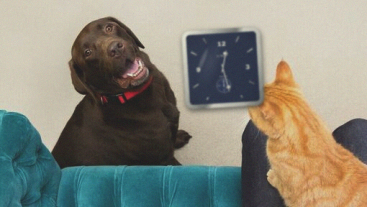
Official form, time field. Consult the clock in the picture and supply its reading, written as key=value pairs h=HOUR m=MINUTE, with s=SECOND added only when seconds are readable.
h=12 m=28
